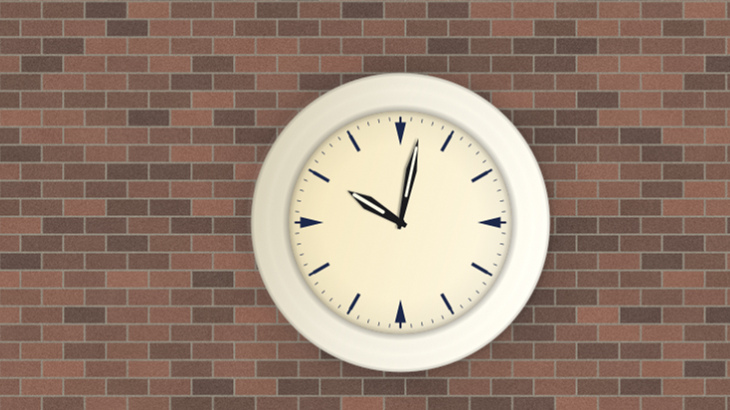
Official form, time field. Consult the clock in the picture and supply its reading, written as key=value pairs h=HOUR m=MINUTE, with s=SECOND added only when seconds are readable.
h=10 m=2
